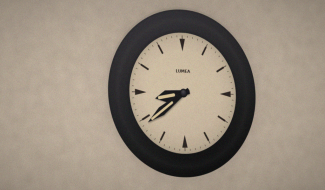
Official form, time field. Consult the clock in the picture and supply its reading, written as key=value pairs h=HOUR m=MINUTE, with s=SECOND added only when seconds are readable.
h=8 m=39
